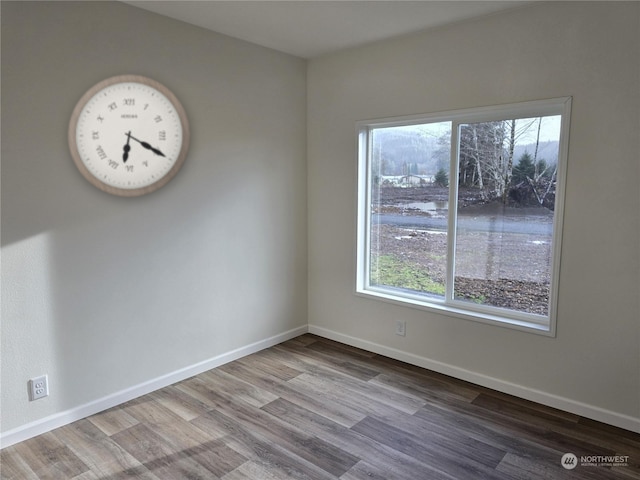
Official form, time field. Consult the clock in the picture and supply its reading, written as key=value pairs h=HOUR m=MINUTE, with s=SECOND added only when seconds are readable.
h=6 m=20
